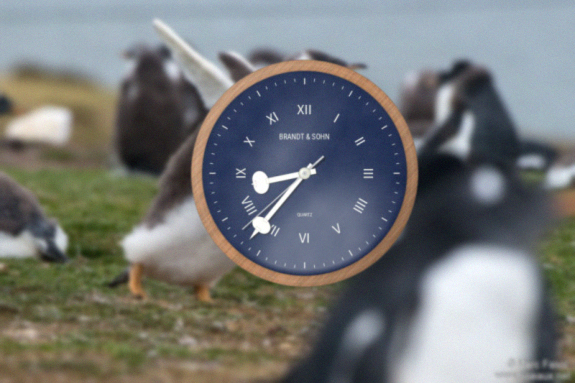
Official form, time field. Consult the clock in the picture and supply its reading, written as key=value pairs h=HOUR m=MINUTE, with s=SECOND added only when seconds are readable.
h=8 m=36 s=38
